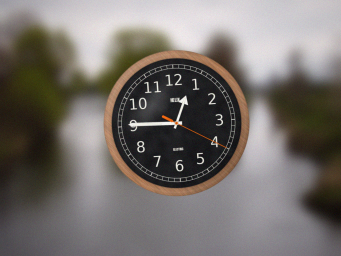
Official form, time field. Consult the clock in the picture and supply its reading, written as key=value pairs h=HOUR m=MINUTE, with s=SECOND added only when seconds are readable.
h=12 m=45 s=20
